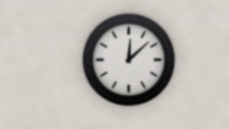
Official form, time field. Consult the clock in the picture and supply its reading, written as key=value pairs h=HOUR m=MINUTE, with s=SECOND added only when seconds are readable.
h=12 m=8
